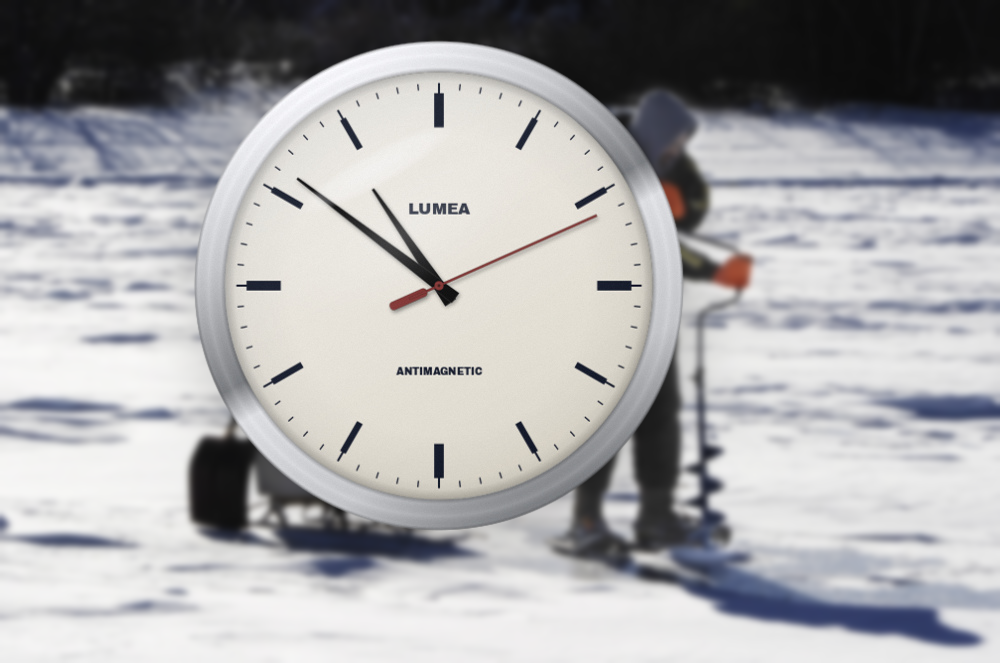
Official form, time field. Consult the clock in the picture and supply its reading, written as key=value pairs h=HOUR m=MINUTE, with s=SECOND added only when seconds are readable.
h=10 m=51 s=11
